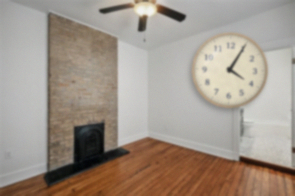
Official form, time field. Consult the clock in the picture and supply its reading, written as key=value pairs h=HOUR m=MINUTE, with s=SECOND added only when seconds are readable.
h=4 m=5
